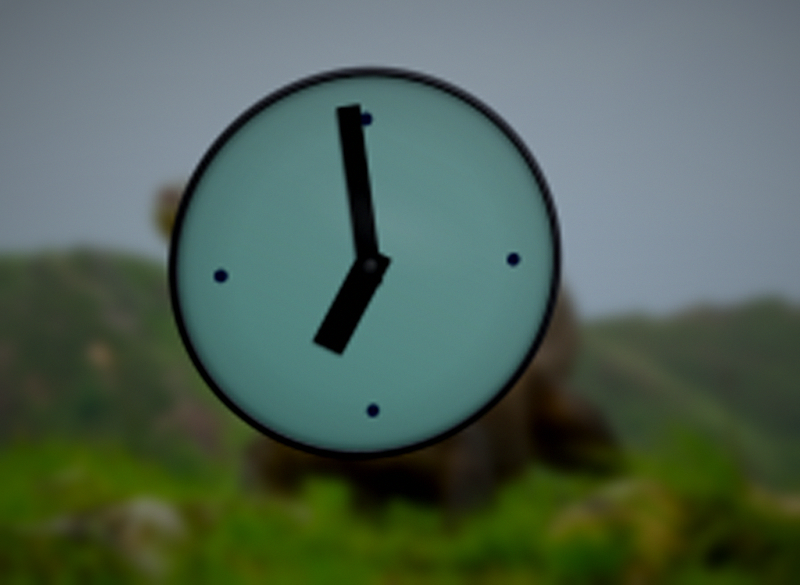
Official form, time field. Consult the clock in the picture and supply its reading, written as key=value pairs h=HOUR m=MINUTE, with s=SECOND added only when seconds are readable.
h=6 m=59
